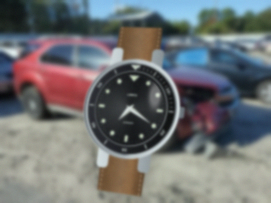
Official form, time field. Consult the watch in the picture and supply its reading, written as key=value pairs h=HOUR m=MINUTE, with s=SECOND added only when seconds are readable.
h=7 m=20
